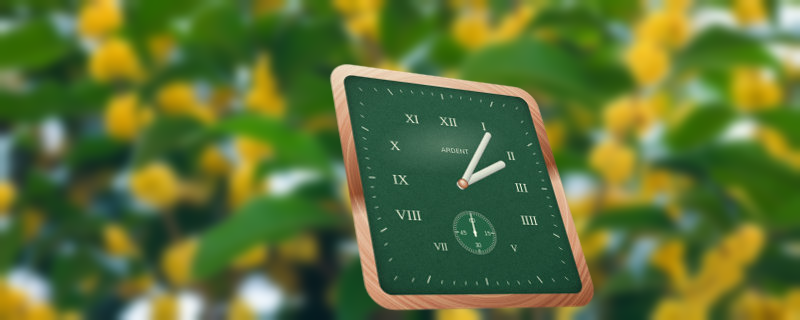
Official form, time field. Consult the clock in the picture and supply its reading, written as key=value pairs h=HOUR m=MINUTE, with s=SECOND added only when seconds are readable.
h=2 m=6
